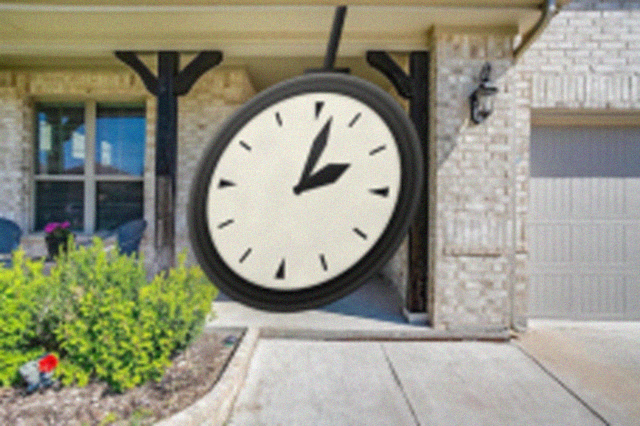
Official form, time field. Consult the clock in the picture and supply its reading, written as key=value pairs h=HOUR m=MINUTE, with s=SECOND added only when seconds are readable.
h=2 m=2
